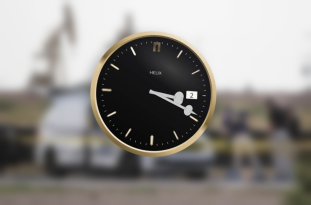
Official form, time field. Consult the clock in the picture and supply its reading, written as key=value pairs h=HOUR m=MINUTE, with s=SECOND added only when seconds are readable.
h=3 m=19
